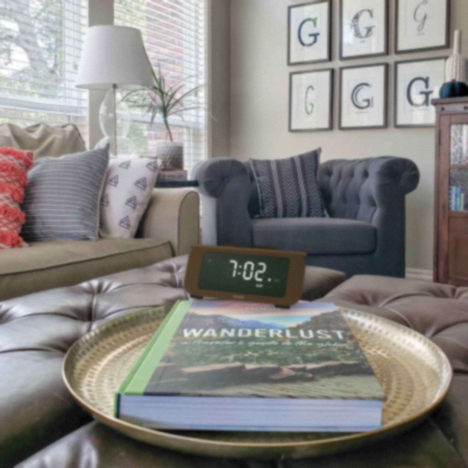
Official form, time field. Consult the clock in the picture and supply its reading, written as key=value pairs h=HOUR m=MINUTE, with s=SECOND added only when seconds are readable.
h=7 m=2
